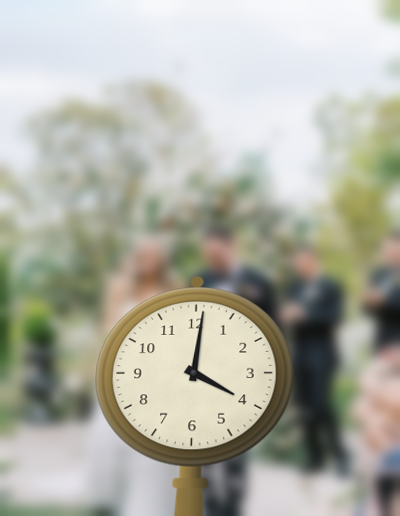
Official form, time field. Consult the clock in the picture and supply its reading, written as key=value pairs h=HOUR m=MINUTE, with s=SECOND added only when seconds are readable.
h=4 m=1
